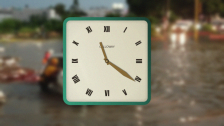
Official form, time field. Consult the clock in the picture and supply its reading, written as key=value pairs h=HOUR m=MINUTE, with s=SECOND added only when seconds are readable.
h=11 m=21
